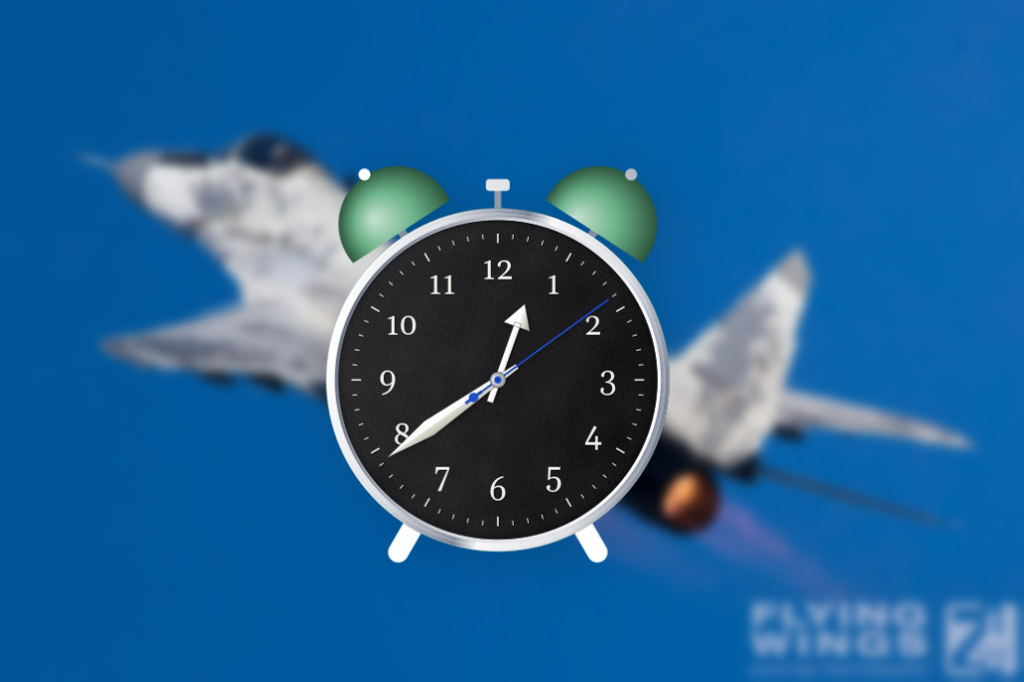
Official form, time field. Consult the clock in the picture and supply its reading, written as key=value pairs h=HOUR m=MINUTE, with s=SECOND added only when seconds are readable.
h=12 m=39 s=9
